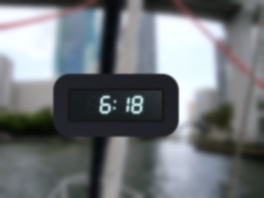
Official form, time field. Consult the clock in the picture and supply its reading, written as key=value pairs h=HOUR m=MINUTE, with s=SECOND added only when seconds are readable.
h=6 m=18
